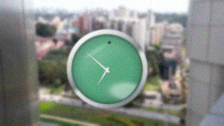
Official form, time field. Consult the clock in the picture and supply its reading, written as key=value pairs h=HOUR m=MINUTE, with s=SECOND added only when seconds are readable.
h=6 m=51
